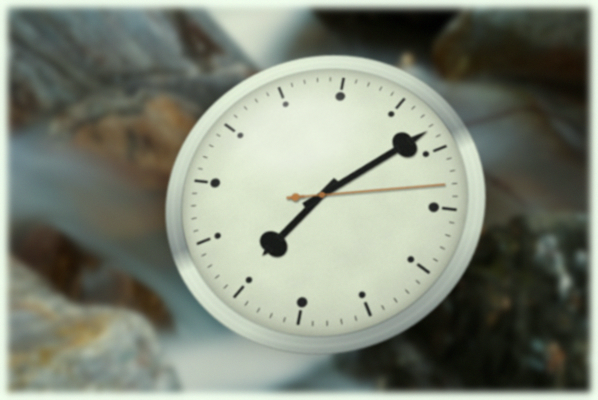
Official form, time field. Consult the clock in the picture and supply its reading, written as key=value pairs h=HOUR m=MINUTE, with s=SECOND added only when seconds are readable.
h=7 m=8 s=13
